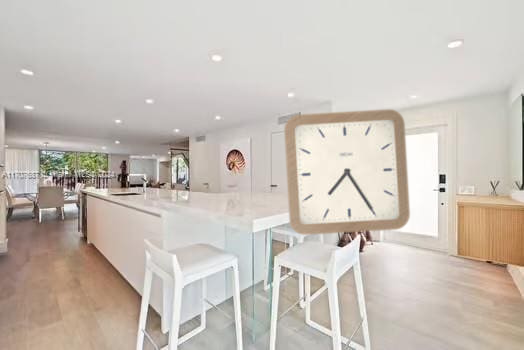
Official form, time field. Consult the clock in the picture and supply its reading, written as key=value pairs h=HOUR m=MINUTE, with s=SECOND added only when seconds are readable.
h=7 m=25
